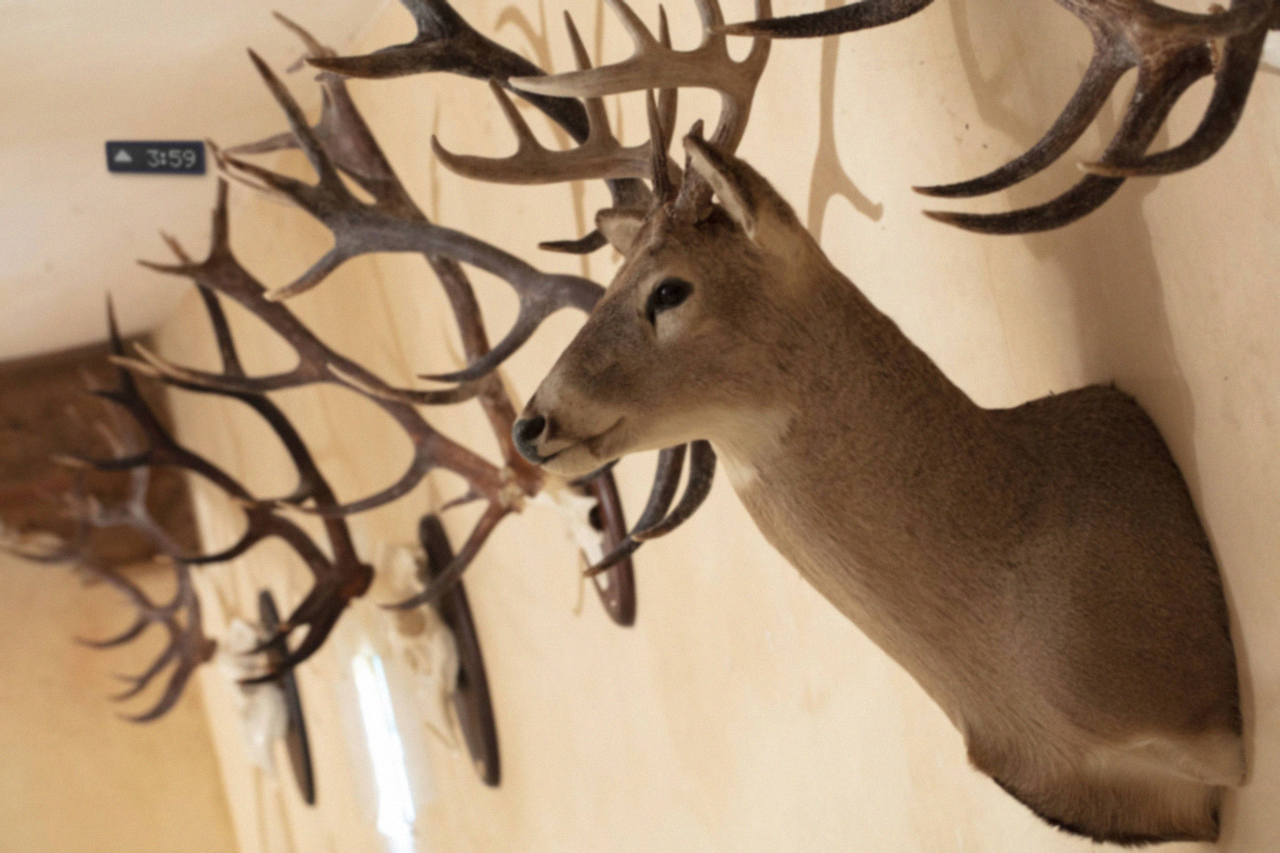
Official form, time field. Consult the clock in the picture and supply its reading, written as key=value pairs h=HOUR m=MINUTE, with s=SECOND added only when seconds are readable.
h=3 m=59
